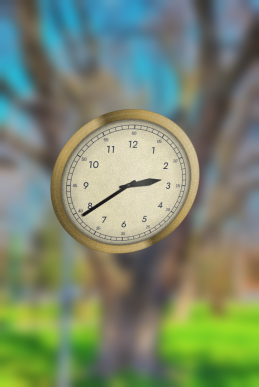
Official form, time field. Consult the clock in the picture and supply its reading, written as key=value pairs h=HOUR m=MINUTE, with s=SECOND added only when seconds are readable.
h=2 m=39
